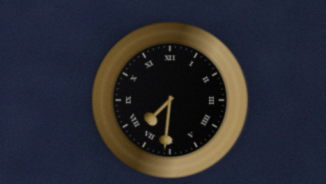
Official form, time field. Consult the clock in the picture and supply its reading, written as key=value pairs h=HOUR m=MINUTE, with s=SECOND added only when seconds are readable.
h=7 m=31
